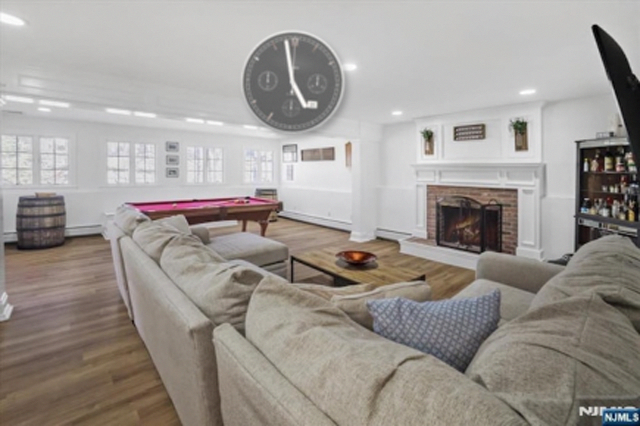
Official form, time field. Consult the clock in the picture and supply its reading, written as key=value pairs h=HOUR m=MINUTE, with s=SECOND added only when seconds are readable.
h=4 m=58
